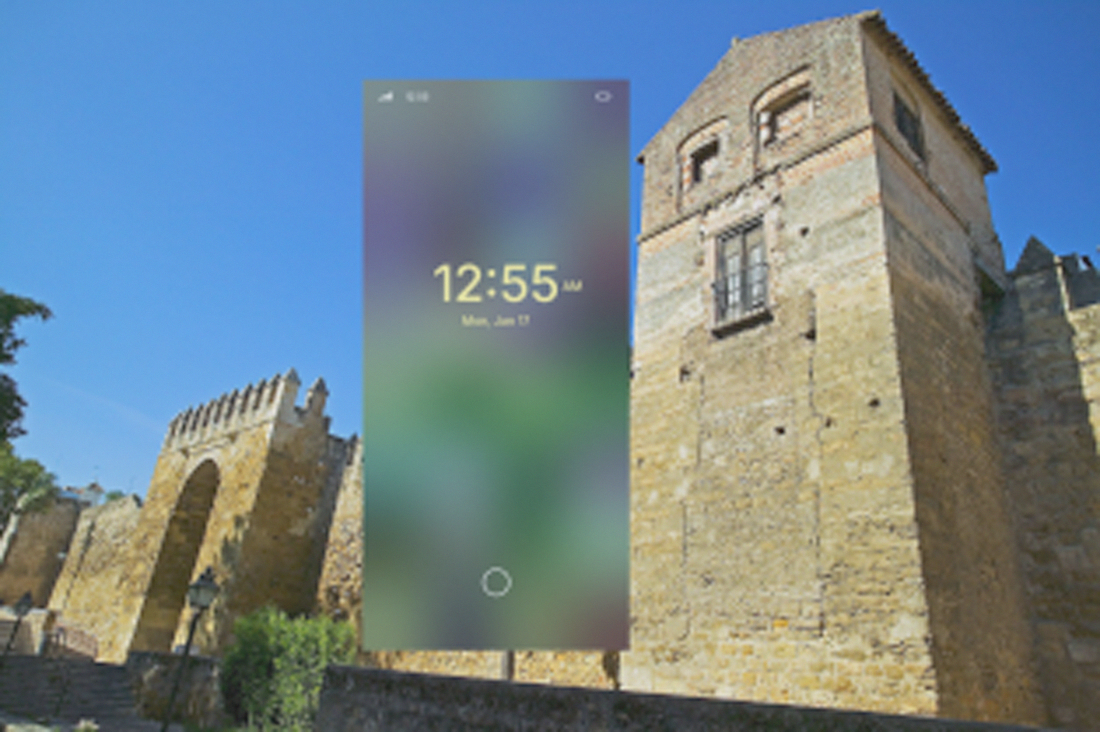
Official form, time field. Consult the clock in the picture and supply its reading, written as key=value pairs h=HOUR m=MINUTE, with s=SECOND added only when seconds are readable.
h=12 m=55
